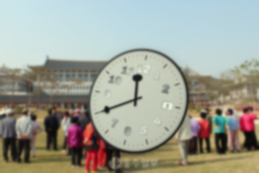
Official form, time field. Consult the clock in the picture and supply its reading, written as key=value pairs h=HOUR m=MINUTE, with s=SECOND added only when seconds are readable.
h=11 m=40
